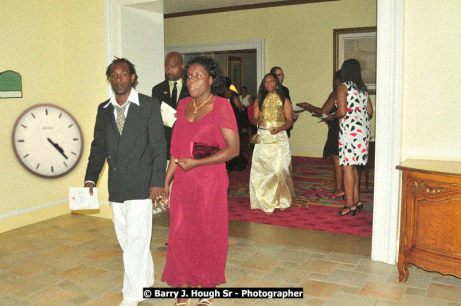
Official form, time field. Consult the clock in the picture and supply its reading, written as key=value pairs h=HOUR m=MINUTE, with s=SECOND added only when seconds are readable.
h=4 m=23
